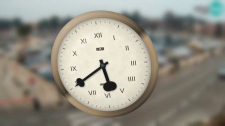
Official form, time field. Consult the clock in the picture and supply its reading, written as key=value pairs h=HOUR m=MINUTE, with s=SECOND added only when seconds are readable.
h=5 m=40
